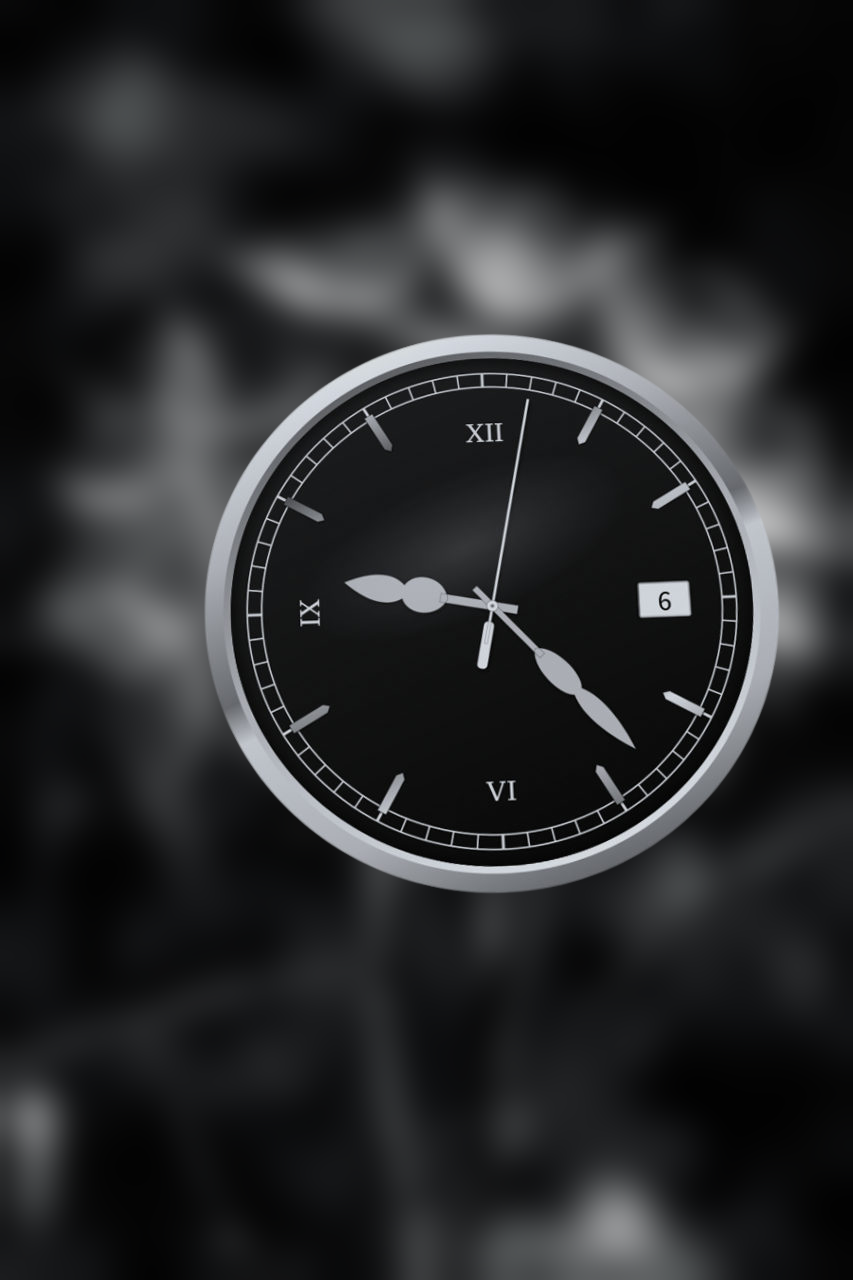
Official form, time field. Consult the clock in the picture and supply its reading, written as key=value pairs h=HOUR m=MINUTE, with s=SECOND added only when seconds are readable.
h=9 m=23 s=2
